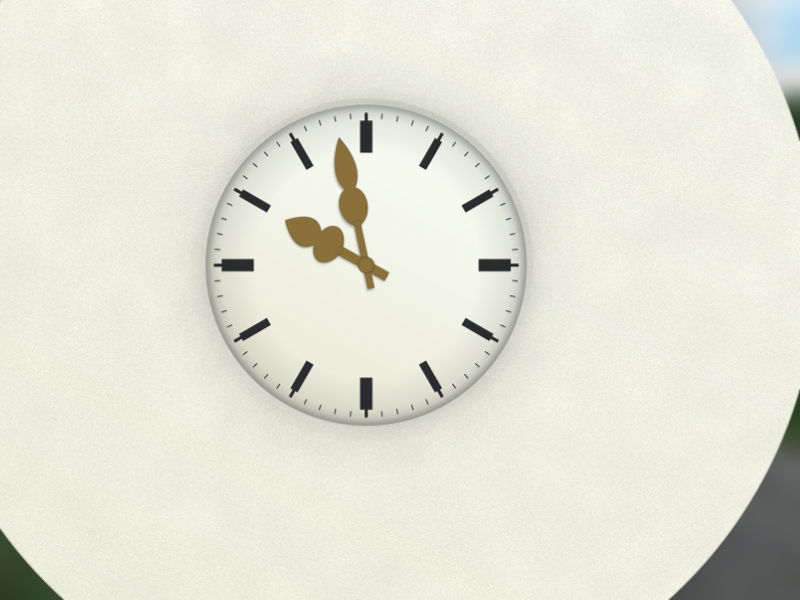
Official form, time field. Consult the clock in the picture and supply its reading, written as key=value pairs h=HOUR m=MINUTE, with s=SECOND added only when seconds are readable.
h=9 m=58
